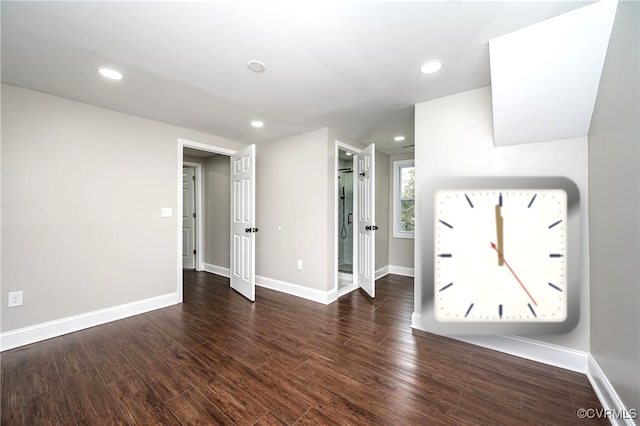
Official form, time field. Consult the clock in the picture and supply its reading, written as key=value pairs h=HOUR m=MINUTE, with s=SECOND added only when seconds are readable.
h=11 m=59 s=24
